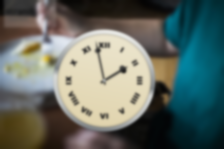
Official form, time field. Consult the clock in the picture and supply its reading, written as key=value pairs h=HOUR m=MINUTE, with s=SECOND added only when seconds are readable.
h=1 m=58
